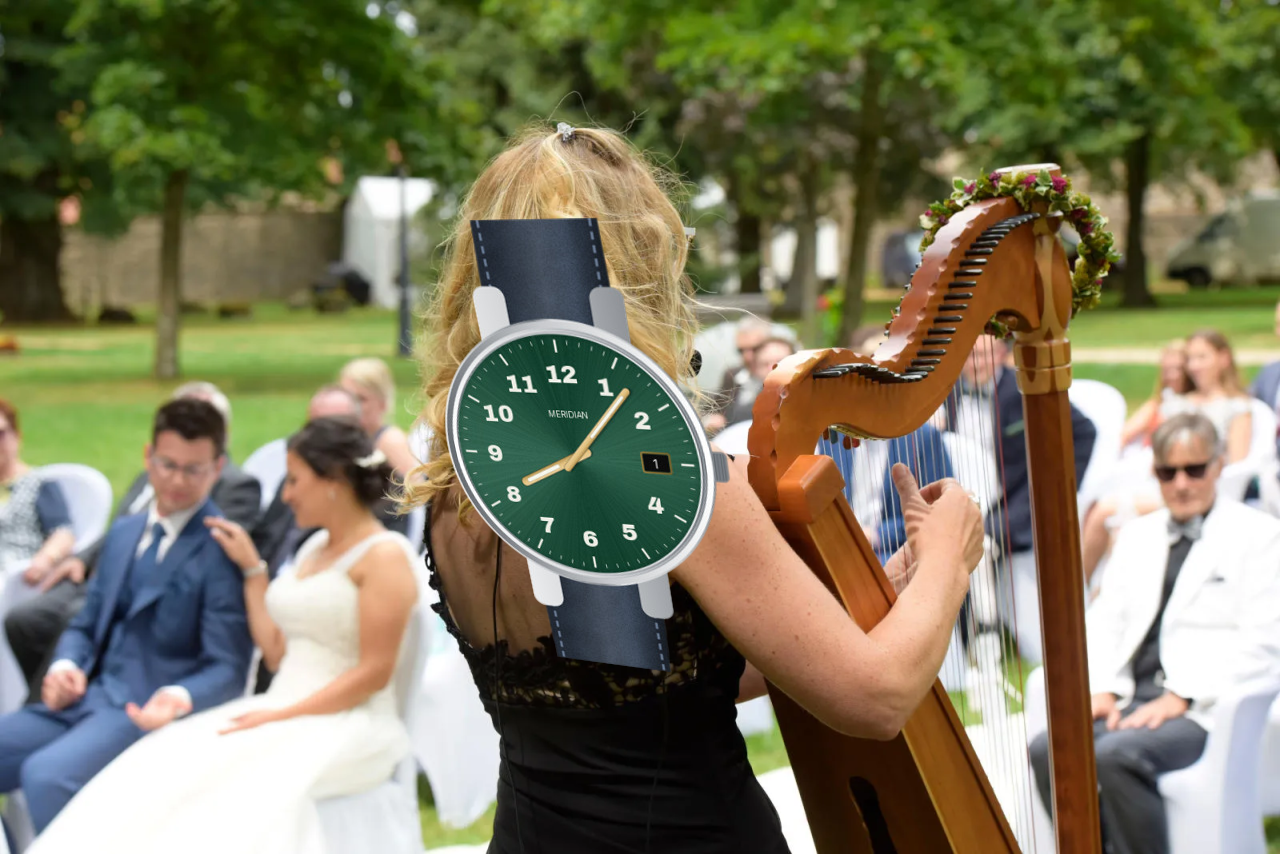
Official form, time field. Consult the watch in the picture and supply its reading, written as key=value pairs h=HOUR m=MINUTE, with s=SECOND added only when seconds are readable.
h=8 m=7
